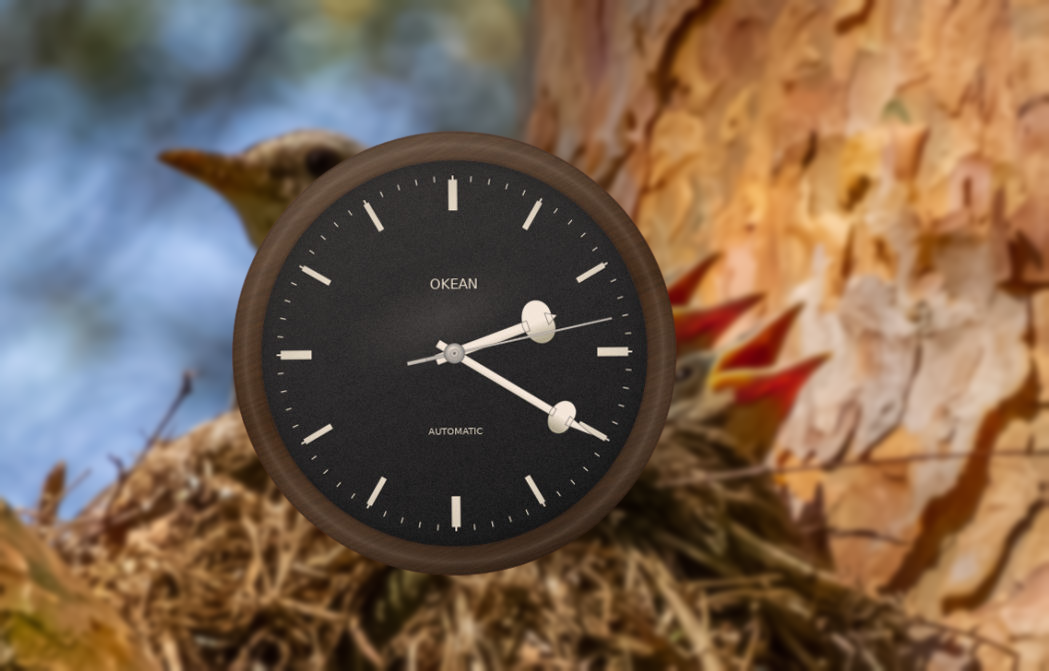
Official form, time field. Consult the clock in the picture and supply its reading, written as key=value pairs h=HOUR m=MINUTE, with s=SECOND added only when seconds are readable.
h=2 m=20 s=13
